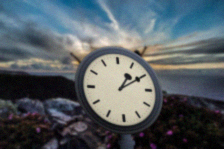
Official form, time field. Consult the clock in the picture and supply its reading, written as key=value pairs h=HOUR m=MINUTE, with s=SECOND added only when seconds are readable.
h=1 m=10
